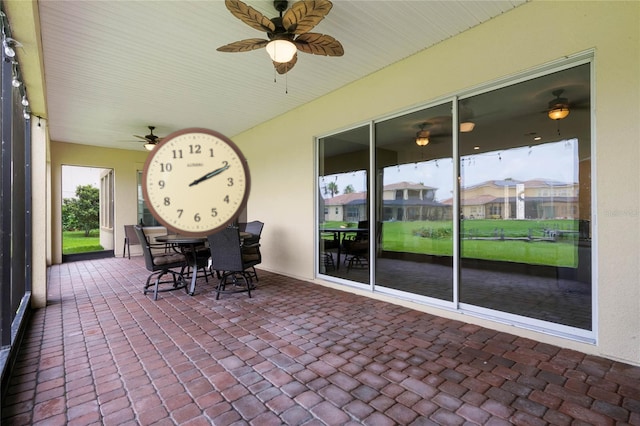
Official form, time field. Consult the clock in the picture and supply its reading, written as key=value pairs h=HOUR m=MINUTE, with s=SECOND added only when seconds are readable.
h=2 m=11
